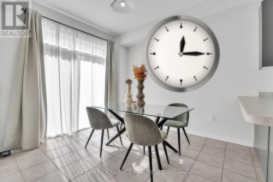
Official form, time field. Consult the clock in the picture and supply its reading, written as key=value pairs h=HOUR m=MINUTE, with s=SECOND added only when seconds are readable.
h=12 m=15
